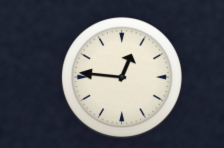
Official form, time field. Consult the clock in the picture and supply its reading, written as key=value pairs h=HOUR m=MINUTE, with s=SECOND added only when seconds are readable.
h=12 m=46
